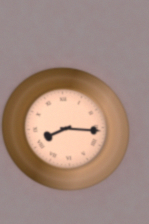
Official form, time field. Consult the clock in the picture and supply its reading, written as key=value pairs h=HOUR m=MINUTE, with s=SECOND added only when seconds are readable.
h=8 m=16
